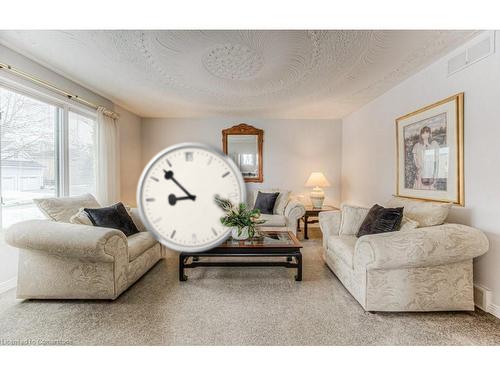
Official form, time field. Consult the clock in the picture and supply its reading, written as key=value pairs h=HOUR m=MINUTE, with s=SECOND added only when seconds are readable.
h=8 m=53
